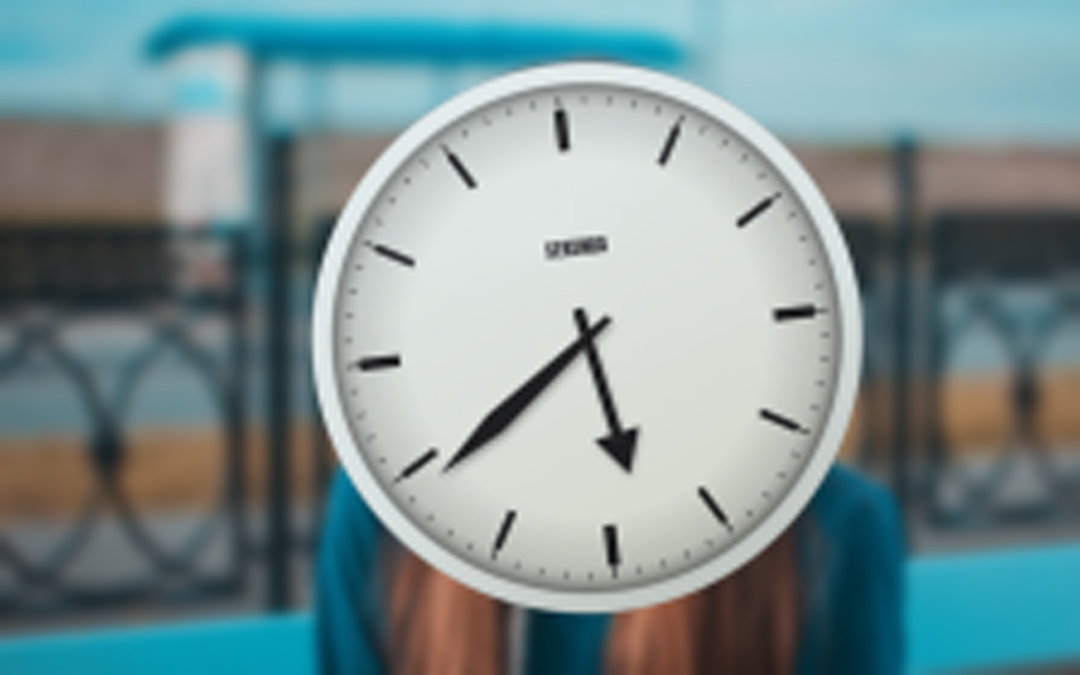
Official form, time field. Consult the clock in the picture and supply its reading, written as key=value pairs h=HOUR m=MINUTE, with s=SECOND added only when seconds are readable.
h=5 m=39
